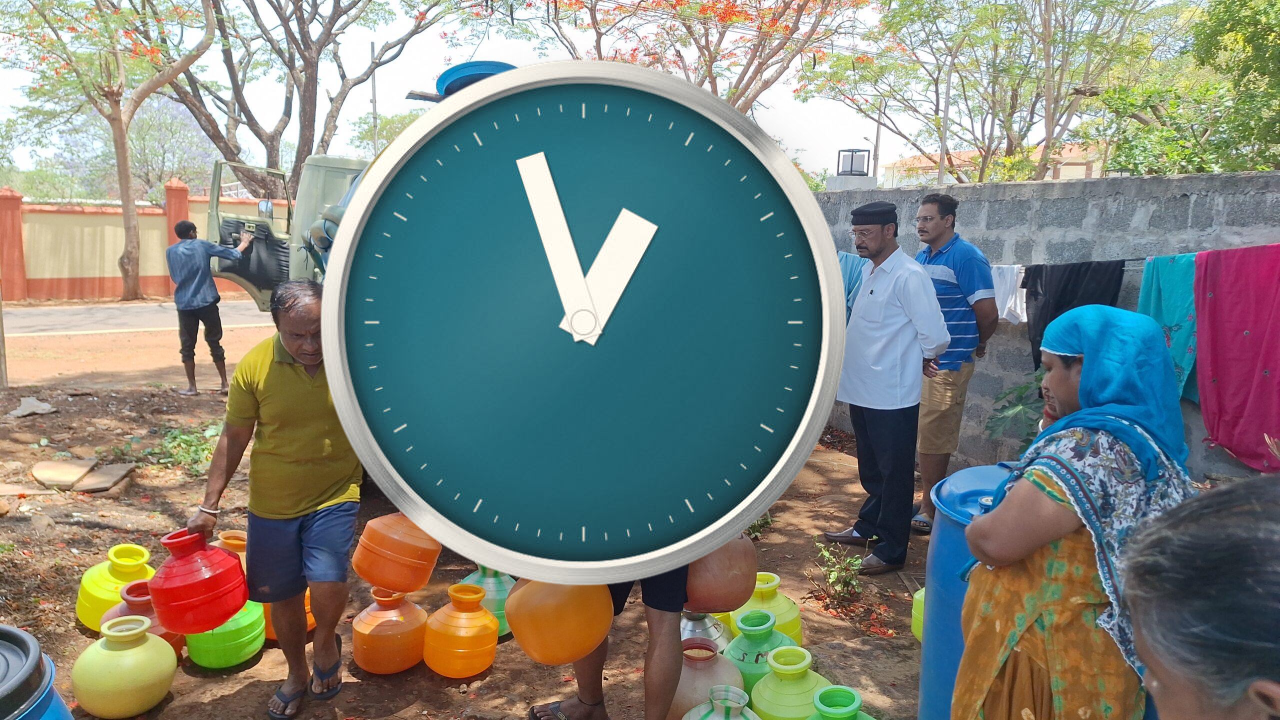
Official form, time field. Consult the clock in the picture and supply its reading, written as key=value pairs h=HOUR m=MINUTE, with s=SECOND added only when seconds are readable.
h=12 m=57
